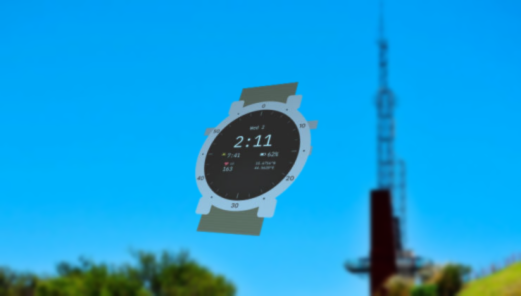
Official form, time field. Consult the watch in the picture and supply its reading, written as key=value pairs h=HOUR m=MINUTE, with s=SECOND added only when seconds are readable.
h=2 m=11
